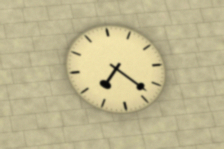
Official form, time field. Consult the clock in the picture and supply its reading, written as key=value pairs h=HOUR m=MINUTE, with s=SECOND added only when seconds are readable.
h=7 m=23
